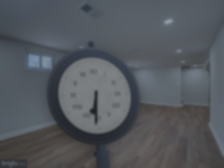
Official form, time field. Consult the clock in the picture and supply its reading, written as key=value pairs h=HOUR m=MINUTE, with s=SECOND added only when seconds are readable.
h=6 m=31
